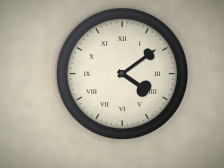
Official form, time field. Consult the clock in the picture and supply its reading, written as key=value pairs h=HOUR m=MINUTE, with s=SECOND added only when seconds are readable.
h=4 m=9
